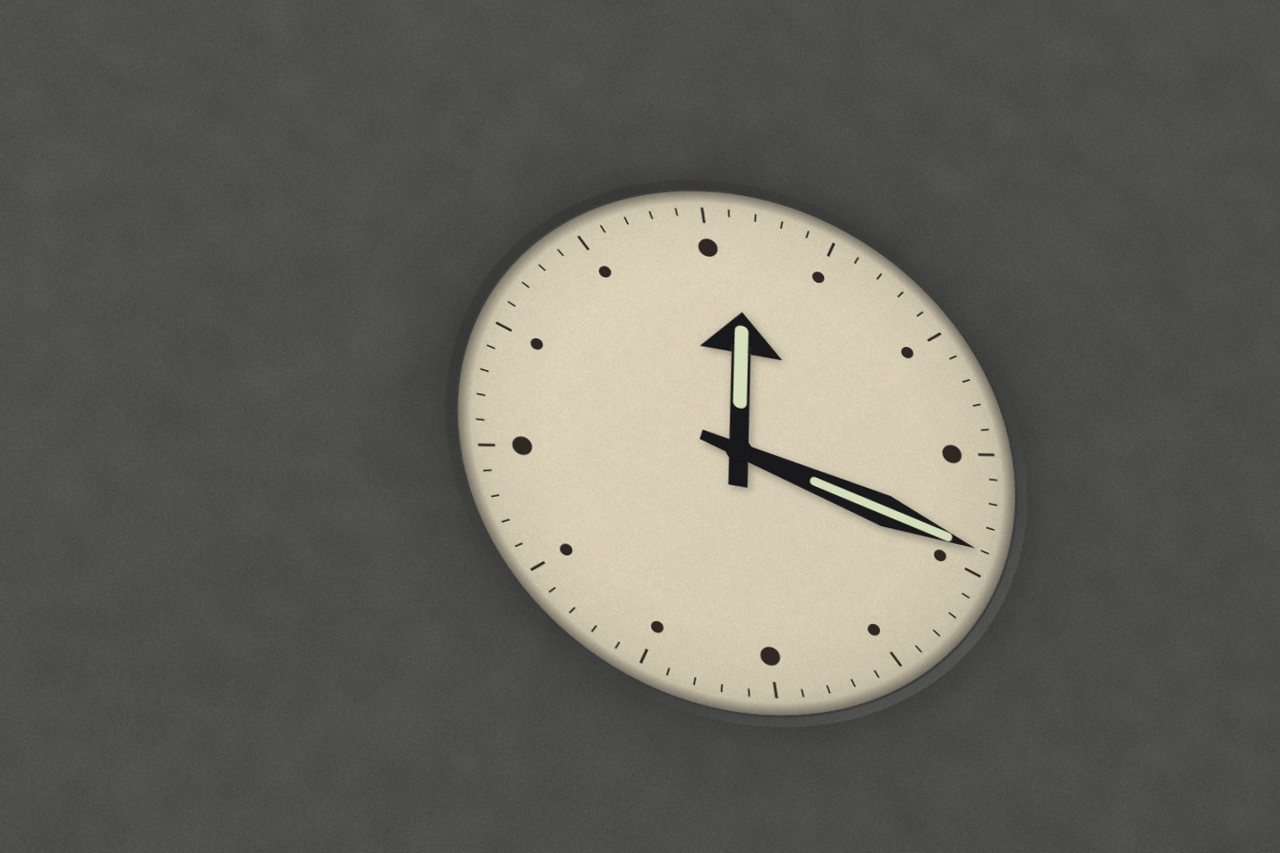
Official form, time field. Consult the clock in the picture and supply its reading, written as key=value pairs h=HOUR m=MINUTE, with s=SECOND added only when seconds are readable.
h=12 m=19
